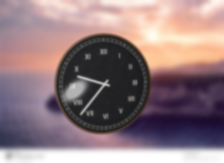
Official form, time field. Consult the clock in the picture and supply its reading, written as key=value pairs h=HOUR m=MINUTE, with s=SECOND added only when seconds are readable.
h=9 m=37
